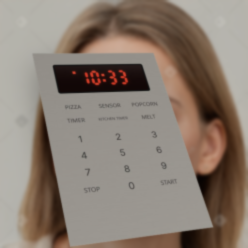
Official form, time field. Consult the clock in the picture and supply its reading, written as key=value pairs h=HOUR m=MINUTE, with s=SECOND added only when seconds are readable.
h=10 m=33
